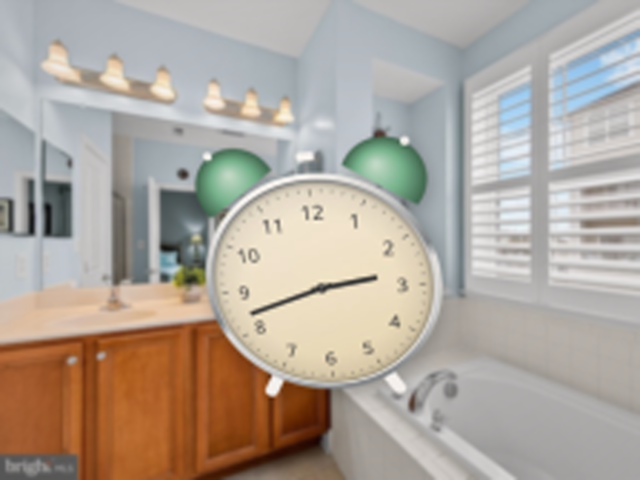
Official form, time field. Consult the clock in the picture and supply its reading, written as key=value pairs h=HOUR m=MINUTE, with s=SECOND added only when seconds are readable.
h=2 m=42
